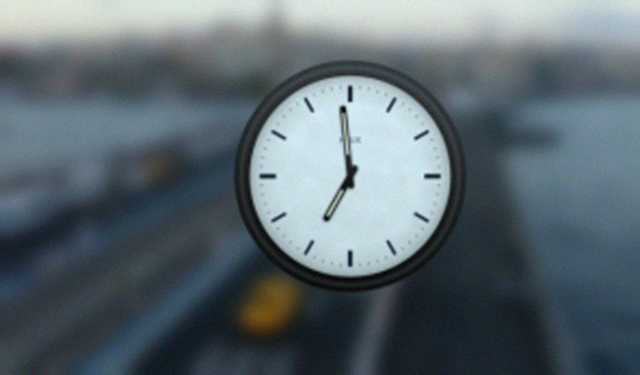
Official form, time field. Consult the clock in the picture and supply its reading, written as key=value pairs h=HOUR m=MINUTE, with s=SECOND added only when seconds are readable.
h=6 m=59
